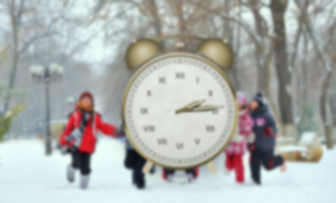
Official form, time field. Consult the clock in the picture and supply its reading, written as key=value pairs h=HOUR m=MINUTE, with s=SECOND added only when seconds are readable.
h=2 m=14
